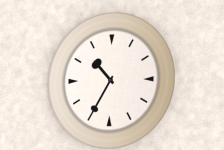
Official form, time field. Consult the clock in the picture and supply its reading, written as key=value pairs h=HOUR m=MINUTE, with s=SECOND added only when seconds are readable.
h=10 m=35
